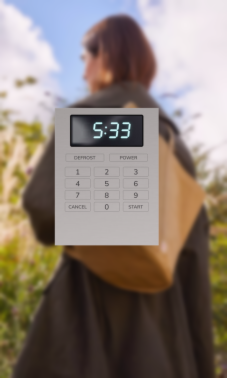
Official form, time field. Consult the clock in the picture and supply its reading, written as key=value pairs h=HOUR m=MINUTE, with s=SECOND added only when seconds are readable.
h=5 m=33
